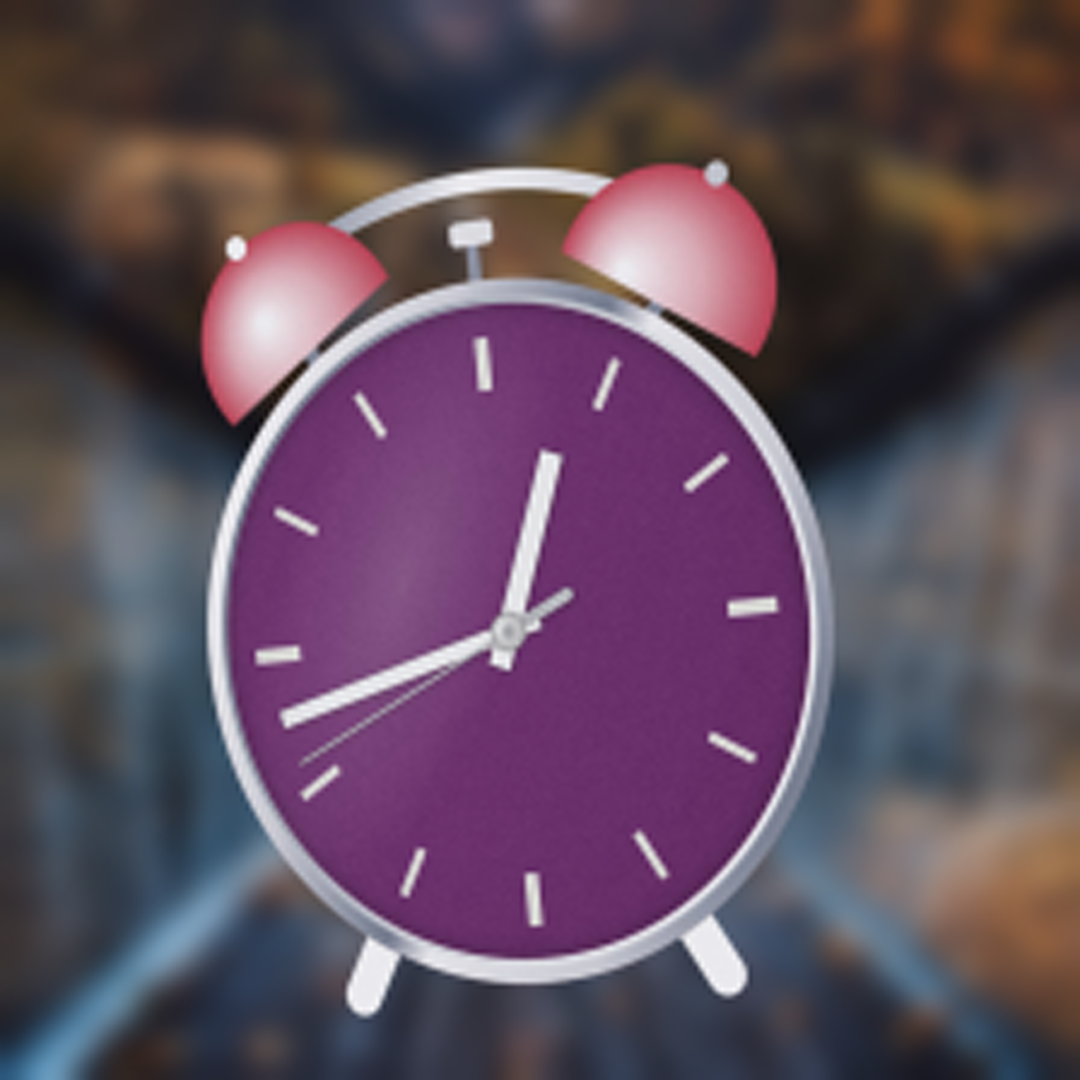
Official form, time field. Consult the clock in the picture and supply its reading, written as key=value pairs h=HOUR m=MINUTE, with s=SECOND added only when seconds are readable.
h=12 m=42 s=41
